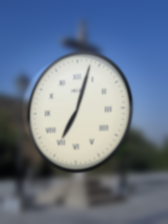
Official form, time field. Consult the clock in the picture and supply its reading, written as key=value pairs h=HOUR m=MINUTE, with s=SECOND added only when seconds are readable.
h=7 m=3
